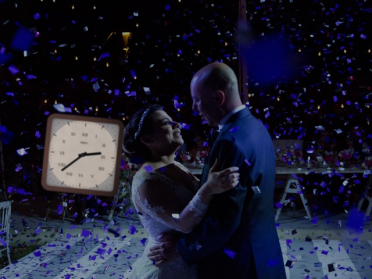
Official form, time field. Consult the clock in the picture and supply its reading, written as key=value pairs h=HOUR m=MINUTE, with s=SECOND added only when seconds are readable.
h=2 m=38
